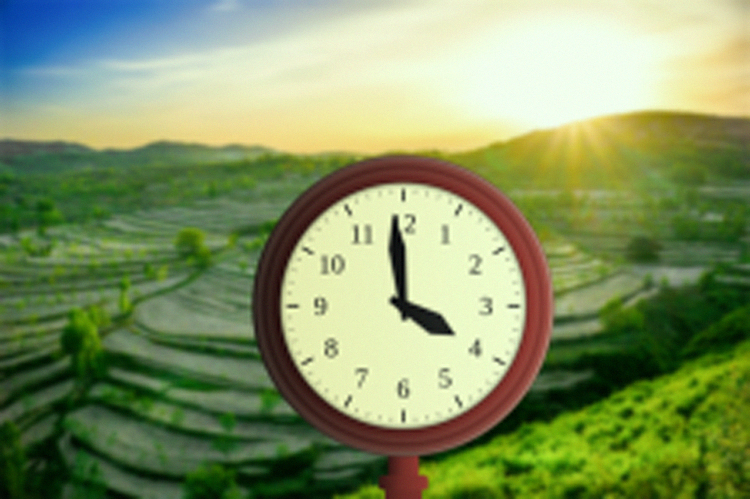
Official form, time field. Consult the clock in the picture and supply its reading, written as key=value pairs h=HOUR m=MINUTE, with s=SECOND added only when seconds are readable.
h=3 m=59
